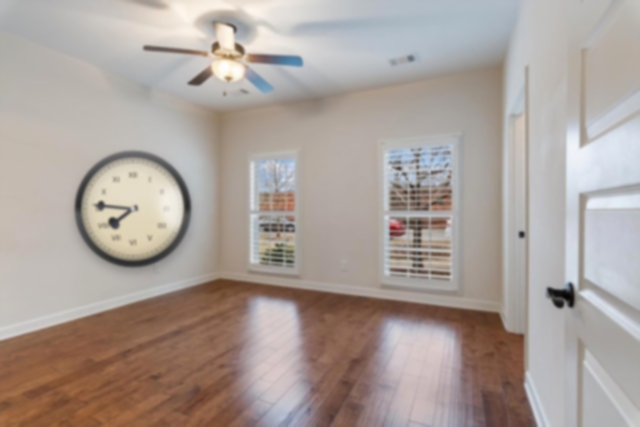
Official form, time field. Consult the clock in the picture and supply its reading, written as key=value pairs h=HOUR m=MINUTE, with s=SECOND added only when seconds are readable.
h=7 m=46
